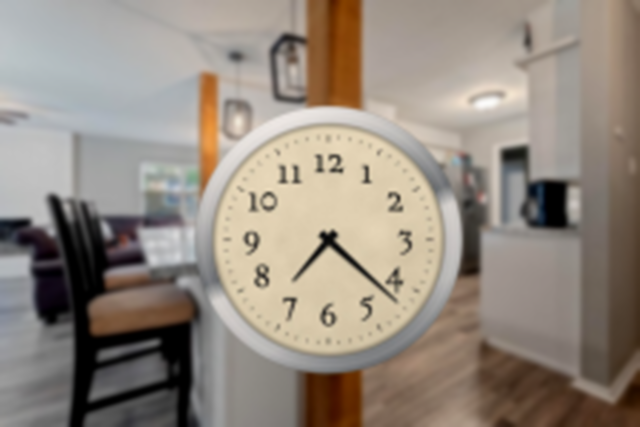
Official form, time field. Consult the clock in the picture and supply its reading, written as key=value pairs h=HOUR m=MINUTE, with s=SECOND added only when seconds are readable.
h=7 m=22
